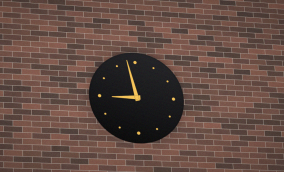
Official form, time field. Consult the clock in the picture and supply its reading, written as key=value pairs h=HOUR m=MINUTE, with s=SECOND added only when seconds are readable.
h=8 m=58
